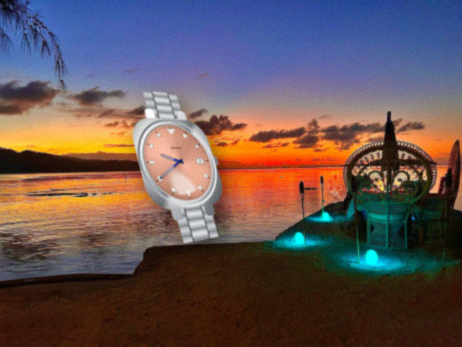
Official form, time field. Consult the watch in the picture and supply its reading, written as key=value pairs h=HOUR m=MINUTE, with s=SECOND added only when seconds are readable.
h=9 m=40
